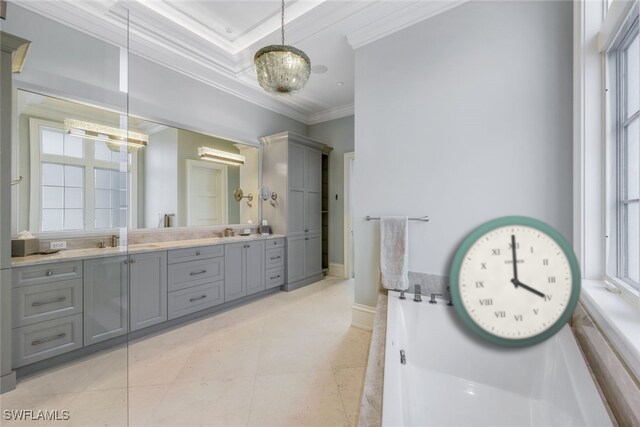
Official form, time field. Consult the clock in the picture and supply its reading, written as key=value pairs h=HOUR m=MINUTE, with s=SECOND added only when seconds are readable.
h=4 m=0
